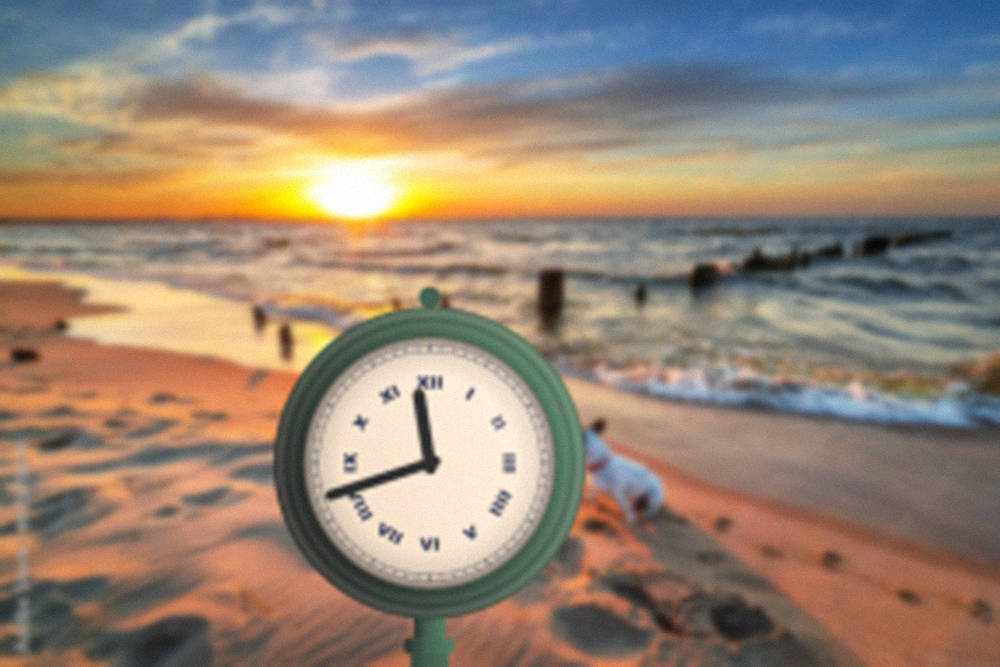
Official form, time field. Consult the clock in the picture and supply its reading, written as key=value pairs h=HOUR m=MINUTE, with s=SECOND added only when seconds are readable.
h=11 m=42
